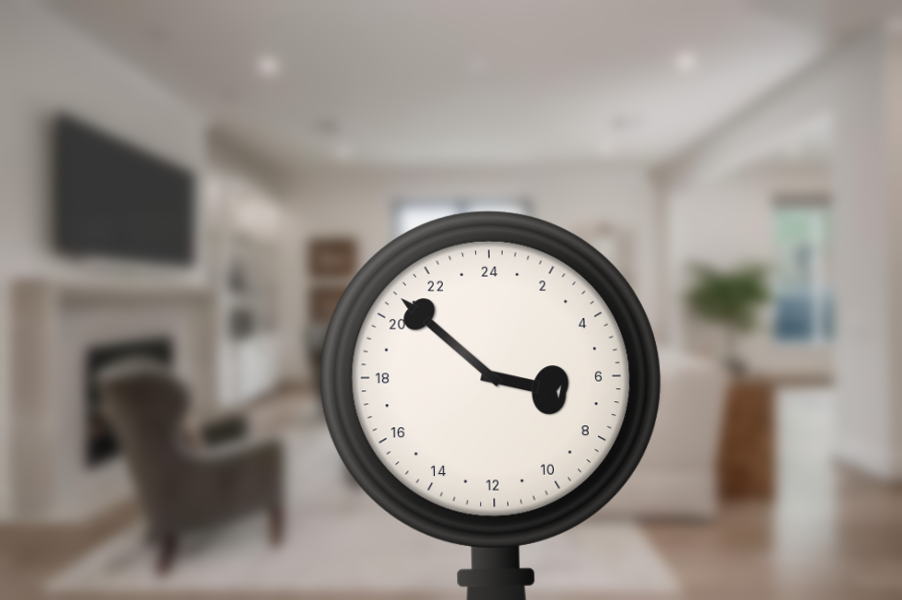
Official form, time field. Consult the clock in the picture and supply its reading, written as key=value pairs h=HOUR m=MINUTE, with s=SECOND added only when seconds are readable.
h=6 m=52
